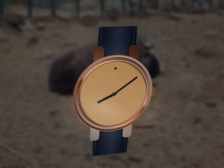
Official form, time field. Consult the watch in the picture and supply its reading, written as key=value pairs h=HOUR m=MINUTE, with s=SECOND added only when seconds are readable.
h=8 m=9
